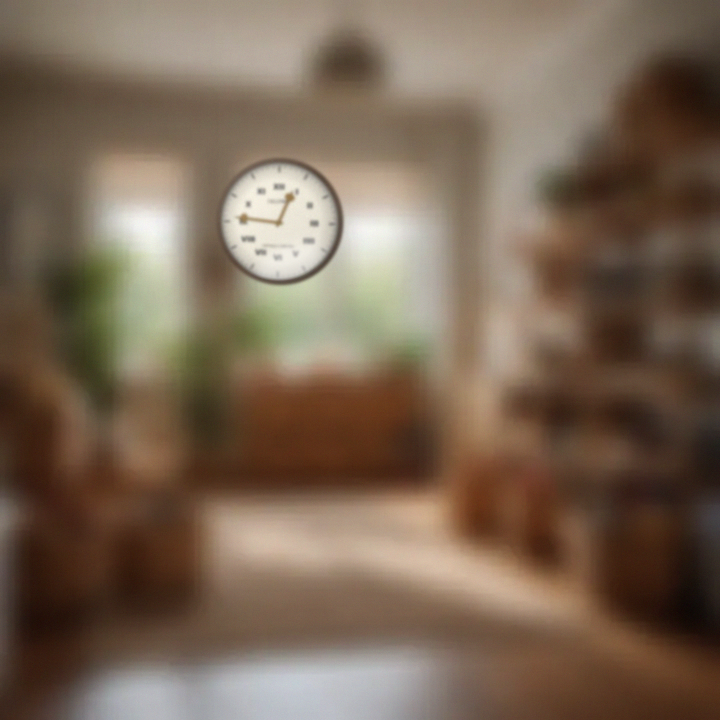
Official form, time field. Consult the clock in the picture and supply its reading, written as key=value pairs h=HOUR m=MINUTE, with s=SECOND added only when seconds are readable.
h=12 m=46
